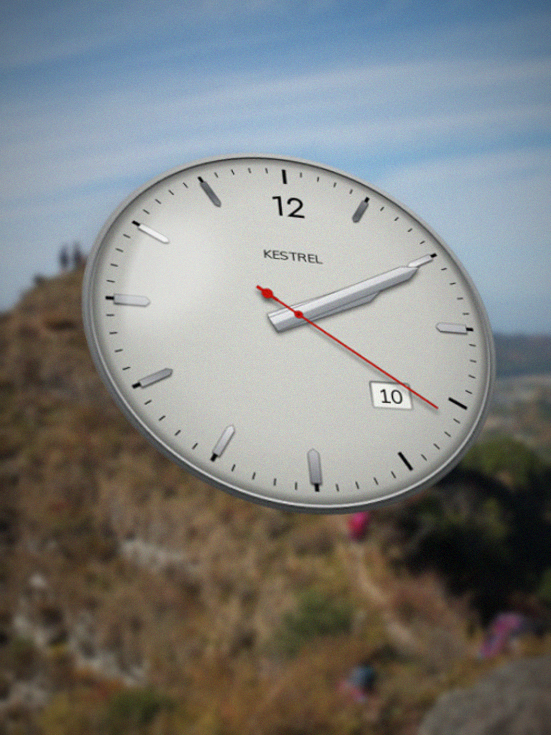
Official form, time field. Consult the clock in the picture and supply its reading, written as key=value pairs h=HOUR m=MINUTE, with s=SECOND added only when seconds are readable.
h=2 m=10 s=21
